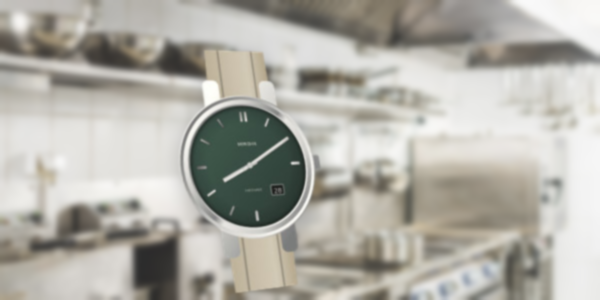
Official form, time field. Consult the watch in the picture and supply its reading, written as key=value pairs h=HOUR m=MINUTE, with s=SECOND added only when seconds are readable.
h=8 m=10
